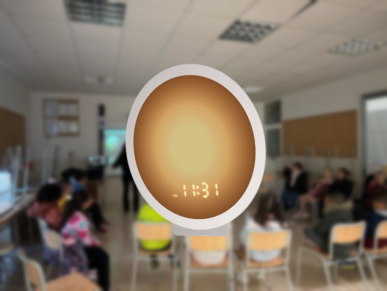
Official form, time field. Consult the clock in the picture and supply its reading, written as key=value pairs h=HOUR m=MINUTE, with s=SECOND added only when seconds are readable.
h=11 m=31
